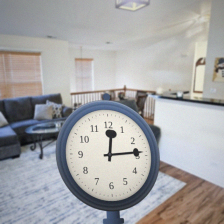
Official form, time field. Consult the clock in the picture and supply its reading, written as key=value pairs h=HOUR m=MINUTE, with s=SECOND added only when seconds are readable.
h=12 m=14
